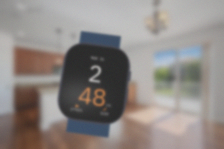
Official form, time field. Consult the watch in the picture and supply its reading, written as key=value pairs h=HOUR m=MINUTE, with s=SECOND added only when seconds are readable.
h=2 m=48
